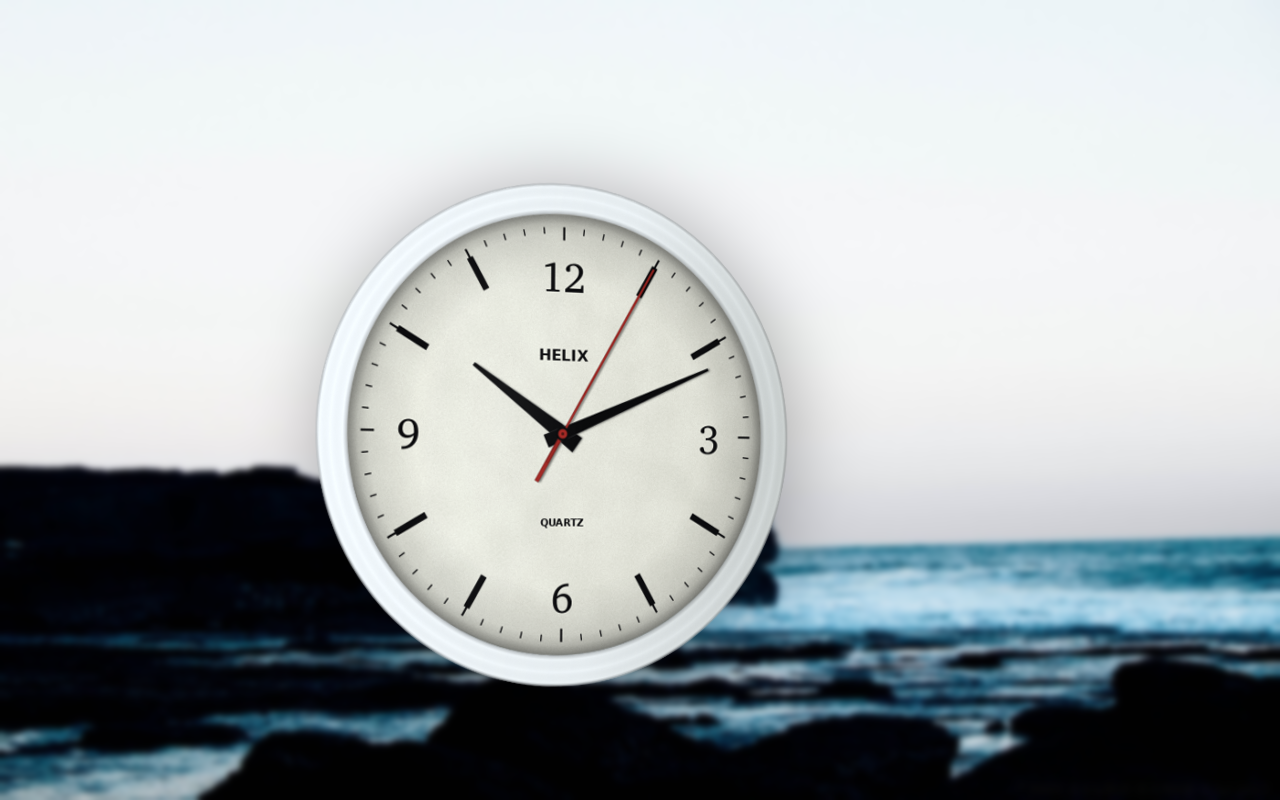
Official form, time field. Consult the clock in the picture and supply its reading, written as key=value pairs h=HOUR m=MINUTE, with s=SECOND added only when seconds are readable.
h=10 m=11 s=5
